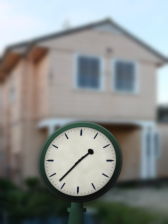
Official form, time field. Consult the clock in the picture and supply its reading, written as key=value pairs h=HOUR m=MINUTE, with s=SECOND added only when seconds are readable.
h=1 m=37
